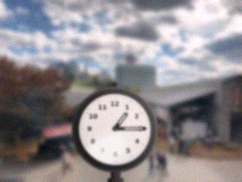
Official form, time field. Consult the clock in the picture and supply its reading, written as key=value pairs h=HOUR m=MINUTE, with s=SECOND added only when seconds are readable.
h=1 m=15
